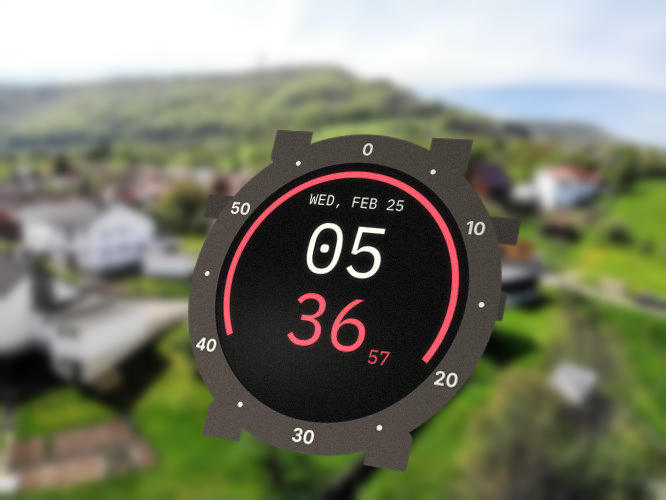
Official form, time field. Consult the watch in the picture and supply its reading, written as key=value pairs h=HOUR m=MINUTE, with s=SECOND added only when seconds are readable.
h=5 m=36 s=57
